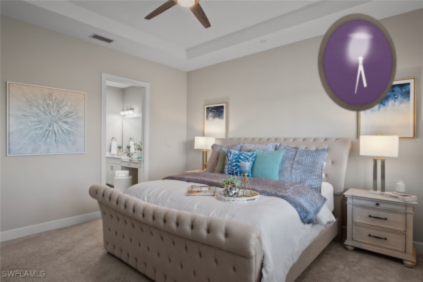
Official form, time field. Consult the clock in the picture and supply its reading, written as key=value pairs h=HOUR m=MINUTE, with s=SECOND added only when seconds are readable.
h=5 m=32
